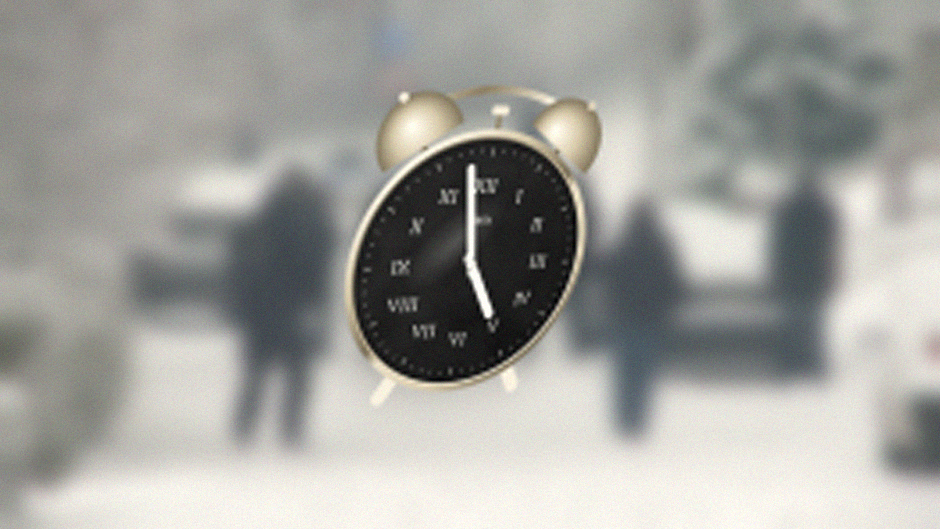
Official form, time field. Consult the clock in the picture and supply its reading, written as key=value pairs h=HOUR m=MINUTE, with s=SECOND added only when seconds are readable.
h=4 m=58
